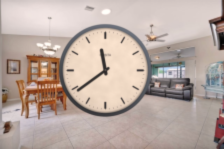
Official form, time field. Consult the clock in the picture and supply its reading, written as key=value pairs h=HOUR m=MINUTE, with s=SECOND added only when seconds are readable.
h=11 m=39
